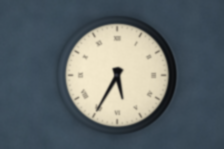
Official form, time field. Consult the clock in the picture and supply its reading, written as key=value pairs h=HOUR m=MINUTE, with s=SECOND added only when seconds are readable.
h=5 m=35
